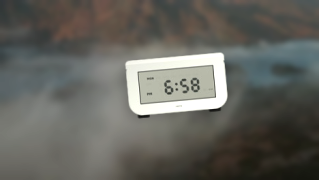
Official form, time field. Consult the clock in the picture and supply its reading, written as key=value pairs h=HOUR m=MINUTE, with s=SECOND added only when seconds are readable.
h=6 m=58
